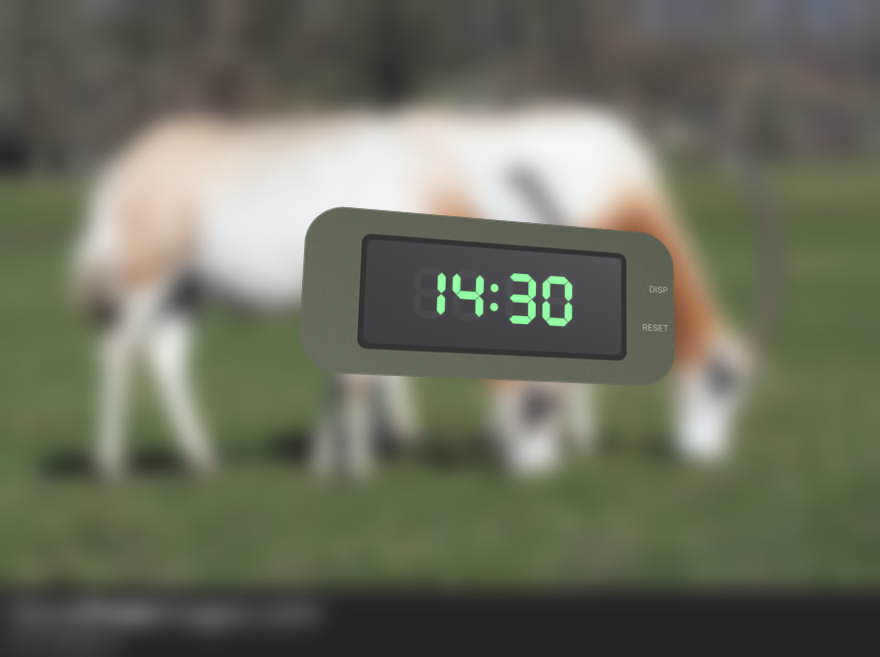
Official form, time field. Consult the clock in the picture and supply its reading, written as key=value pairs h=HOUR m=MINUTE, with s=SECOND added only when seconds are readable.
h=14 m=30
